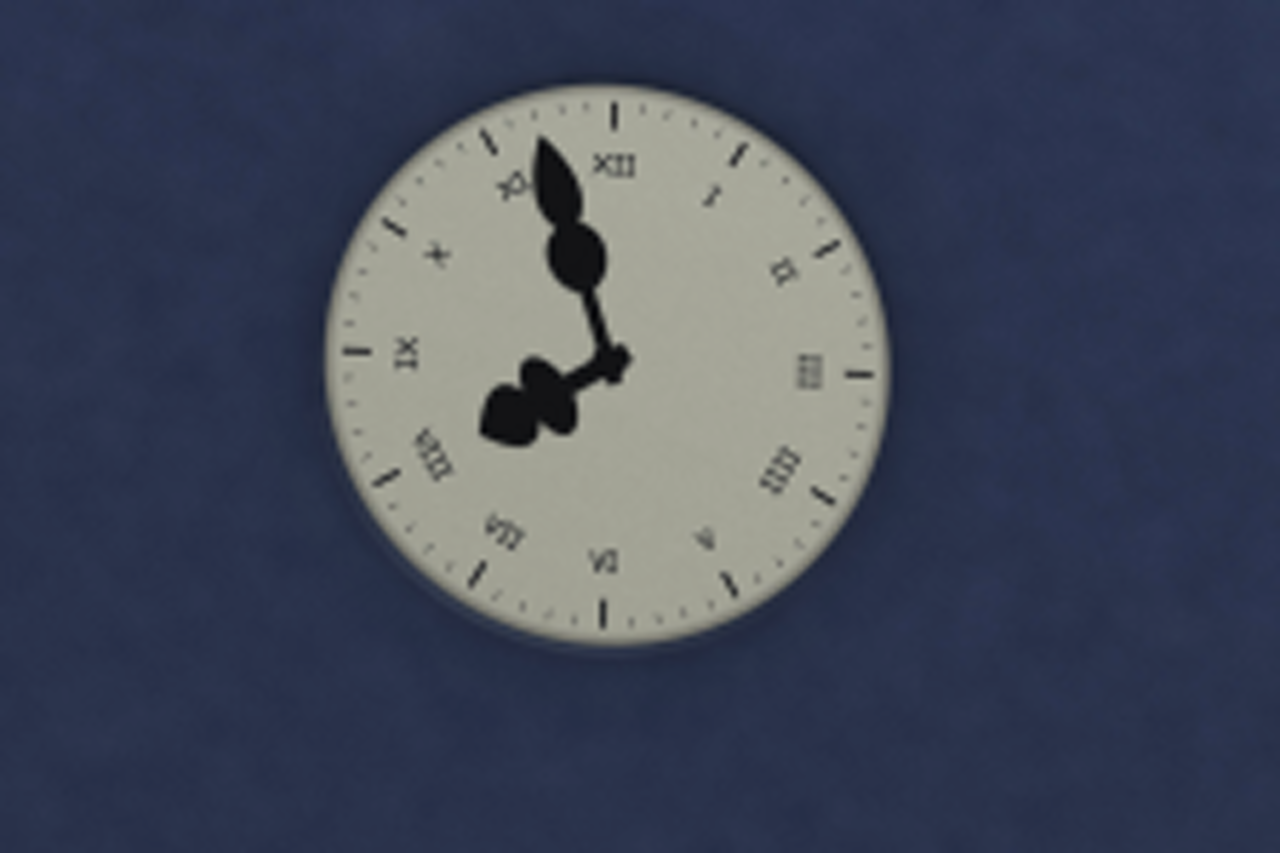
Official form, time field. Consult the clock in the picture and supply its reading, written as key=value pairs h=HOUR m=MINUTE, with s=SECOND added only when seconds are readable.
h=7 m=57
